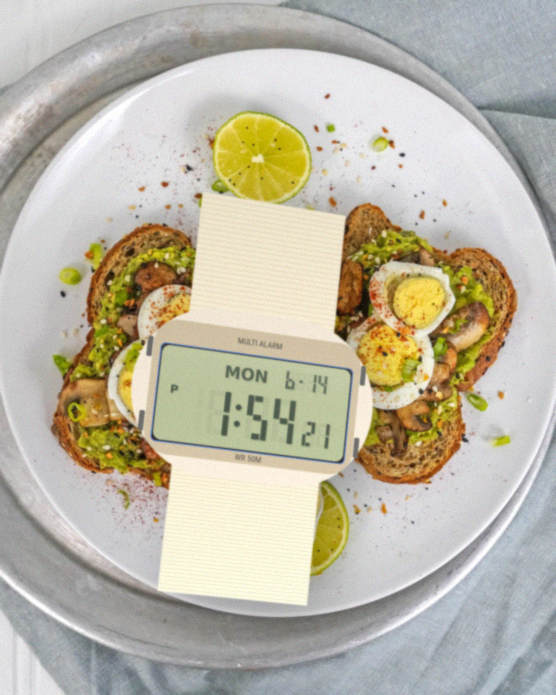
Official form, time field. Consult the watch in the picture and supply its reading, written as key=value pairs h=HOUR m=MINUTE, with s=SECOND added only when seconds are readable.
h=1 m=54 s=21
